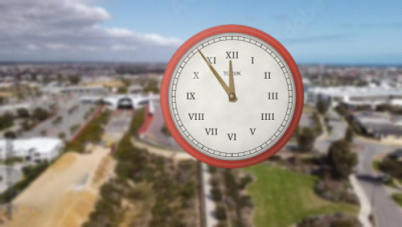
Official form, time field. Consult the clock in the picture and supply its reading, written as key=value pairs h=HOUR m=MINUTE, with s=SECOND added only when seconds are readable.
h=11 m=54
